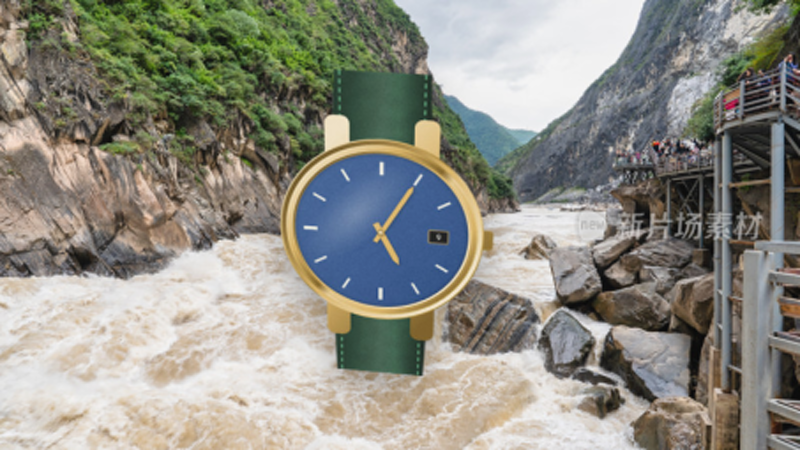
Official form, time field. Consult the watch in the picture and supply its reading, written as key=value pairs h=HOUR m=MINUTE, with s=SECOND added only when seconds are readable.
h=5 m=5
